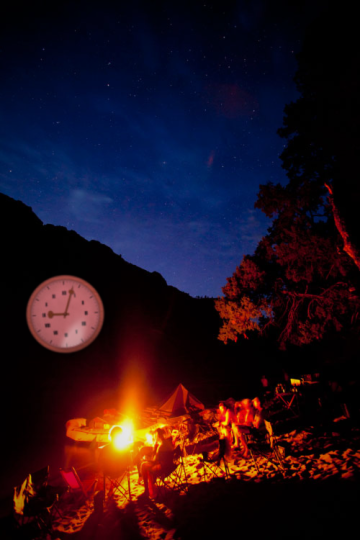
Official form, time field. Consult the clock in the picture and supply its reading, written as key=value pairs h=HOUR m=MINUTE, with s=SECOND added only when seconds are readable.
h=9 m=3
